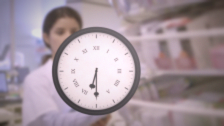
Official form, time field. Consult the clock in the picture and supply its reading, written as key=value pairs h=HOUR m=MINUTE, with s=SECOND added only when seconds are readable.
h=6 m=30
